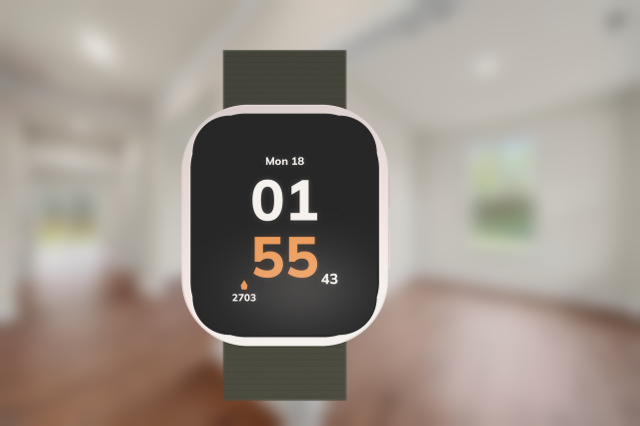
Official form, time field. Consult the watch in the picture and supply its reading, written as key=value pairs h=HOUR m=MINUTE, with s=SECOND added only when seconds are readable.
h=1 m=55 s=43
